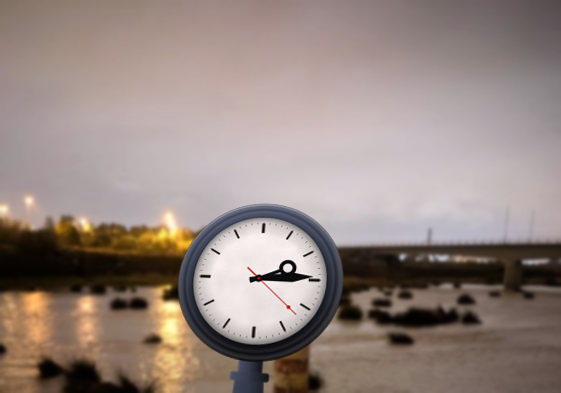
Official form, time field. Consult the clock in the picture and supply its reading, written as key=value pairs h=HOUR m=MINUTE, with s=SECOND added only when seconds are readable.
h=2 m=14 s=22
